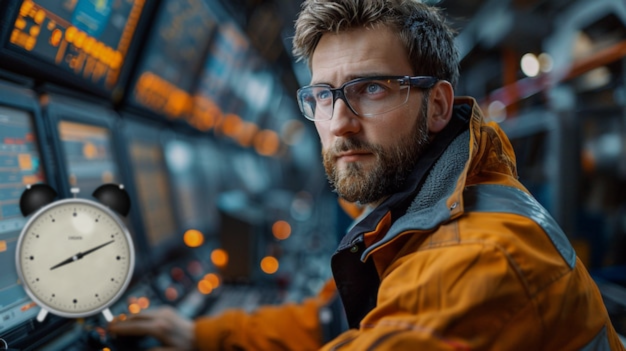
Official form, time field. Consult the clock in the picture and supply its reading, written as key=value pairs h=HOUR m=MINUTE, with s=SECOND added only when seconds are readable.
h=8 m=11
